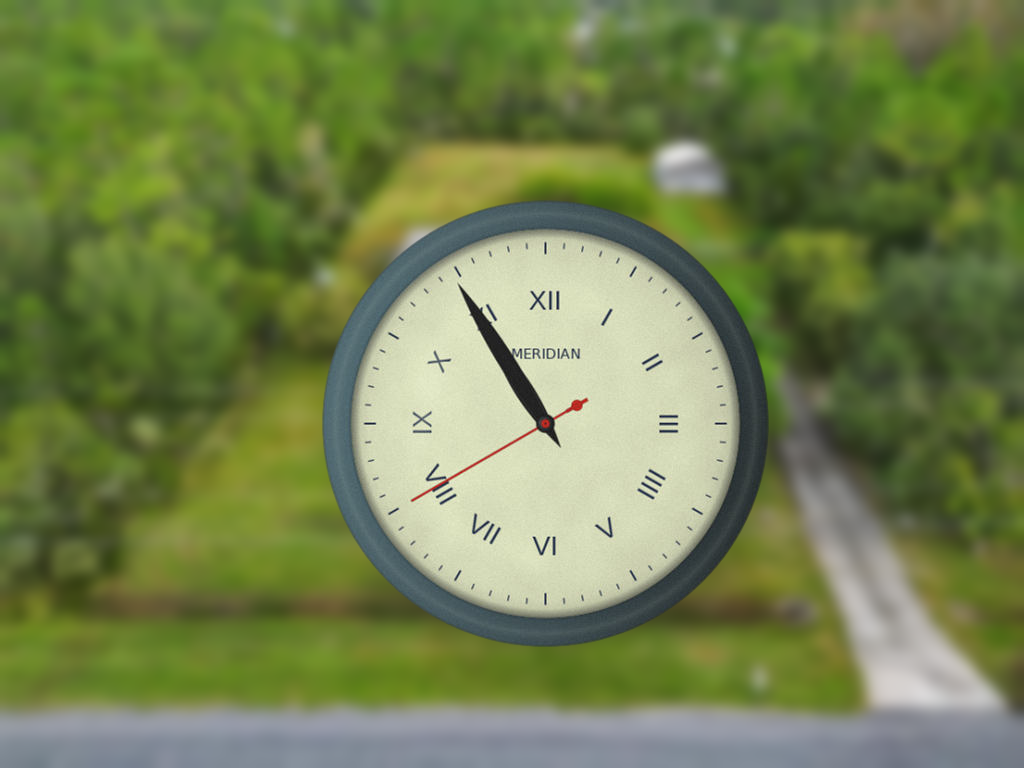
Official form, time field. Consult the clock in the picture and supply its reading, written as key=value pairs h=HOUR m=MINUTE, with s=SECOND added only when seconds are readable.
h=10 m=54 s=40
